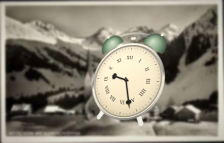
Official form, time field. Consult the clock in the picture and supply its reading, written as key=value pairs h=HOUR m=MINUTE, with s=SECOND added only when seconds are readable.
h=9 m=27
